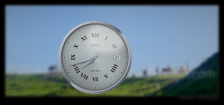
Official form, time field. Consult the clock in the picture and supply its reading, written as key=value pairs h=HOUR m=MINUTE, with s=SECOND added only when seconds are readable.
h=7 m=42
